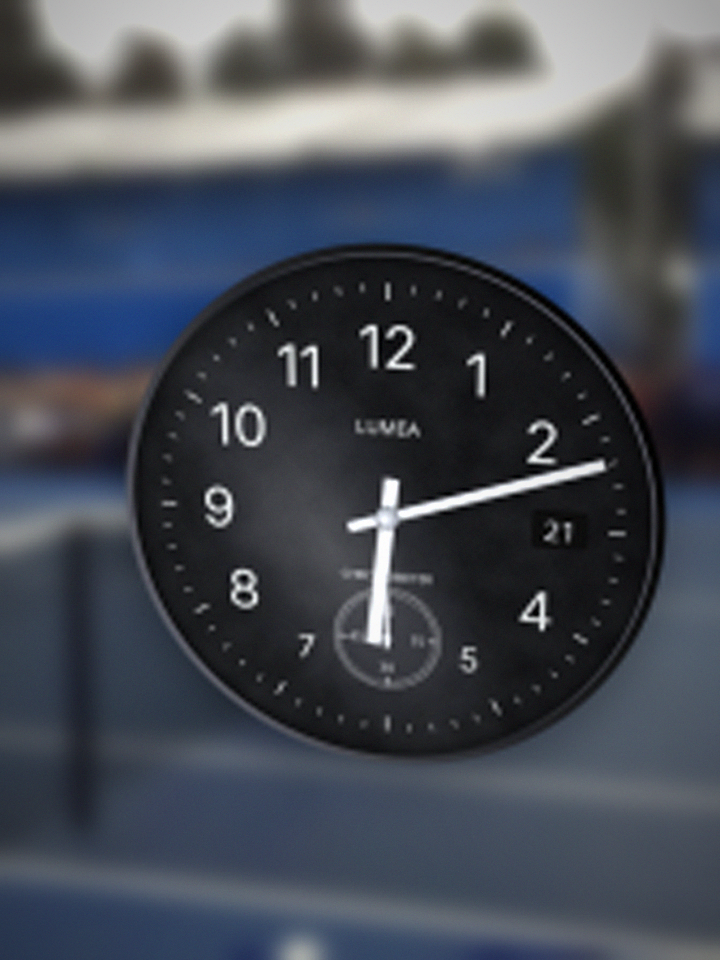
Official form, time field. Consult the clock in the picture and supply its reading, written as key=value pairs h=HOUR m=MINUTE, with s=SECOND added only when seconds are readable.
h=6 m=12
